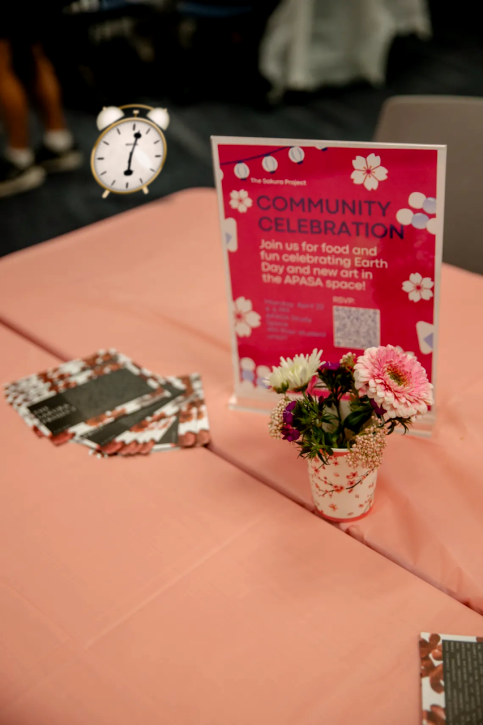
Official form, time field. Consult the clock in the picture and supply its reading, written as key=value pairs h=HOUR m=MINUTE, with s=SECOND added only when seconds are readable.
h=6 m=2
